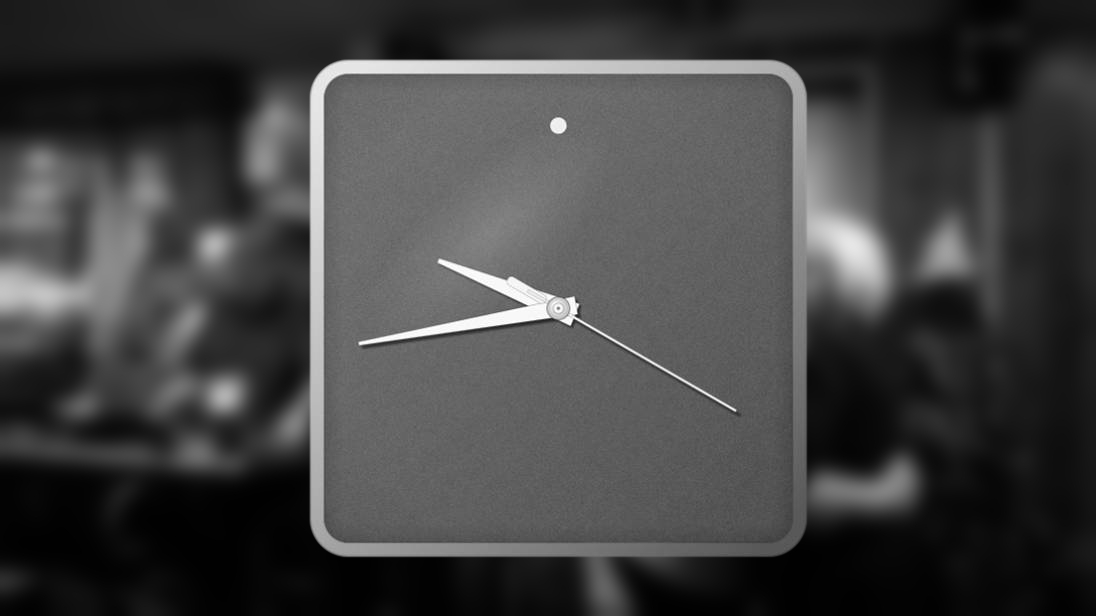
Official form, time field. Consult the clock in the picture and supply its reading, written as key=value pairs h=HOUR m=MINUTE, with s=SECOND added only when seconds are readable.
h=9 m=43 s=20
